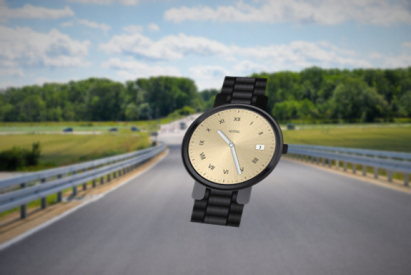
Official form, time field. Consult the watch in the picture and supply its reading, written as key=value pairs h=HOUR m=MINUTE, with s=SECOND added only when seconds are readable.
h=10 m=26
